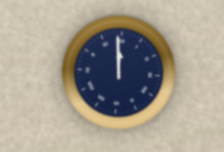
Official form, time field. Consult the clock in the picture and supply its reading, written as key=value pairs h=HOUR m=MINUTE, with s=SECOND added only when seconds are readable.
h=11 m=59
